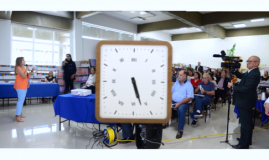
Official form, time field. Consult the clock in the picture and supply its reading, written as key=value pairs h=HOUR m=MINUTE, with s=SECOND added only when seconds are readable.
h=5 m=27
